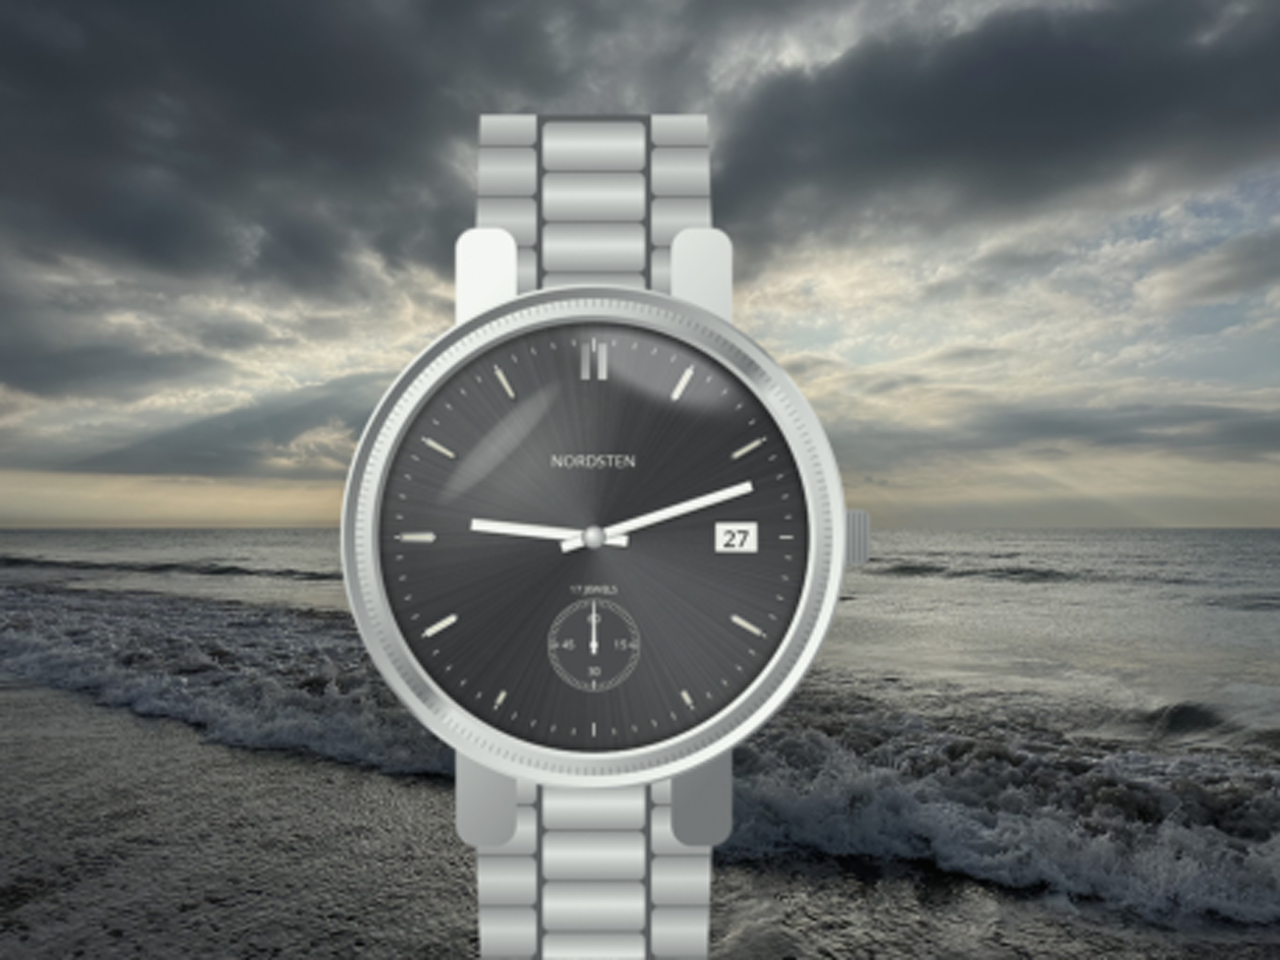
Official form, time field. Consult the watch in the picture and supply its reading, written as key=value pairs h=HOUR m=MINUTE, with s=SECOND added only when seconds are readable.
h=9 m=12
